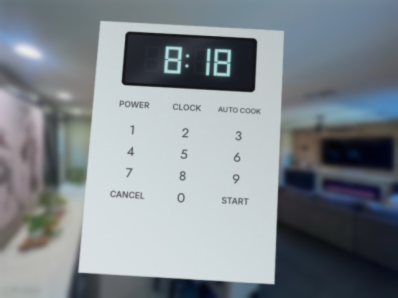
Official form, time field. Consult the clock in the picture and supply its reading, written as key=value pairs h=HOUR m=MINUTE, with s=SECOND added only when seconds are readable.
h=8 m=18
